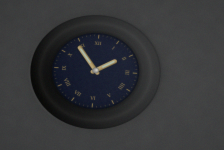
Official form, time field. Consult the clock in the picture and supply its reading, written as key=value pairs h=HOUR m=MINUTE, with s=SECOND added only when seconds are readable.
h=1 m=54
